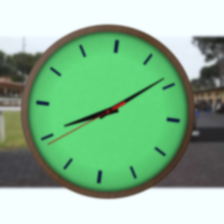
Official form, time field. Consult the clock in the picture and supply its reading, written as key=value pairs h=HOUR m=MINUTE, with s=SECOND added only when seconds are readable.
h=8 m=8 s=39
